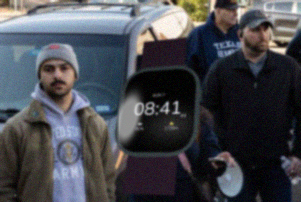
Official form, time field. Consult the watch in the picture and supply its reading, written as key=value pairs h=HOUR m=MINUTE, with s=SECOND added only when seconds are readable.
h=8 m=41
